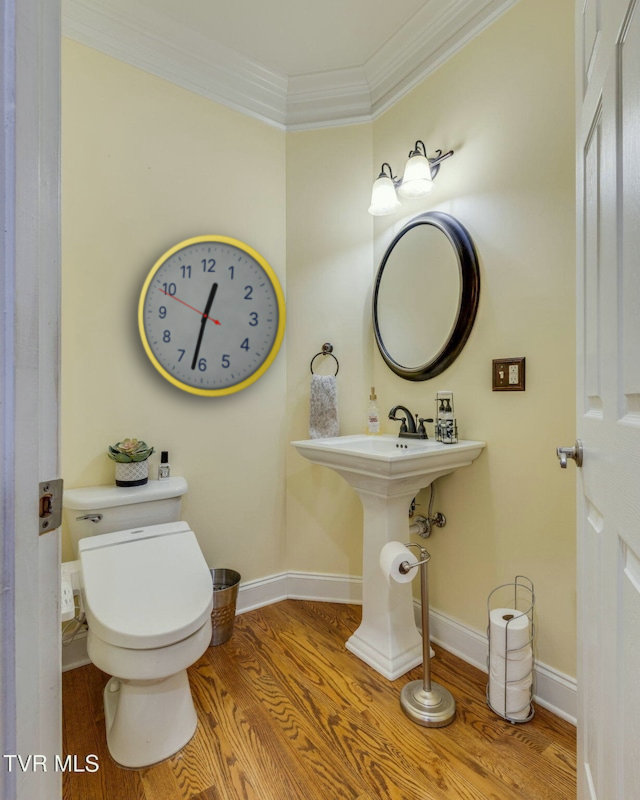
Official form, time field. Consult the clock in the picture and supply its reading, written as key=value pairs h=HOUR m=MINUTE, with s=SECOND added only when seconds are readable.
h=12 m=31 s=49
